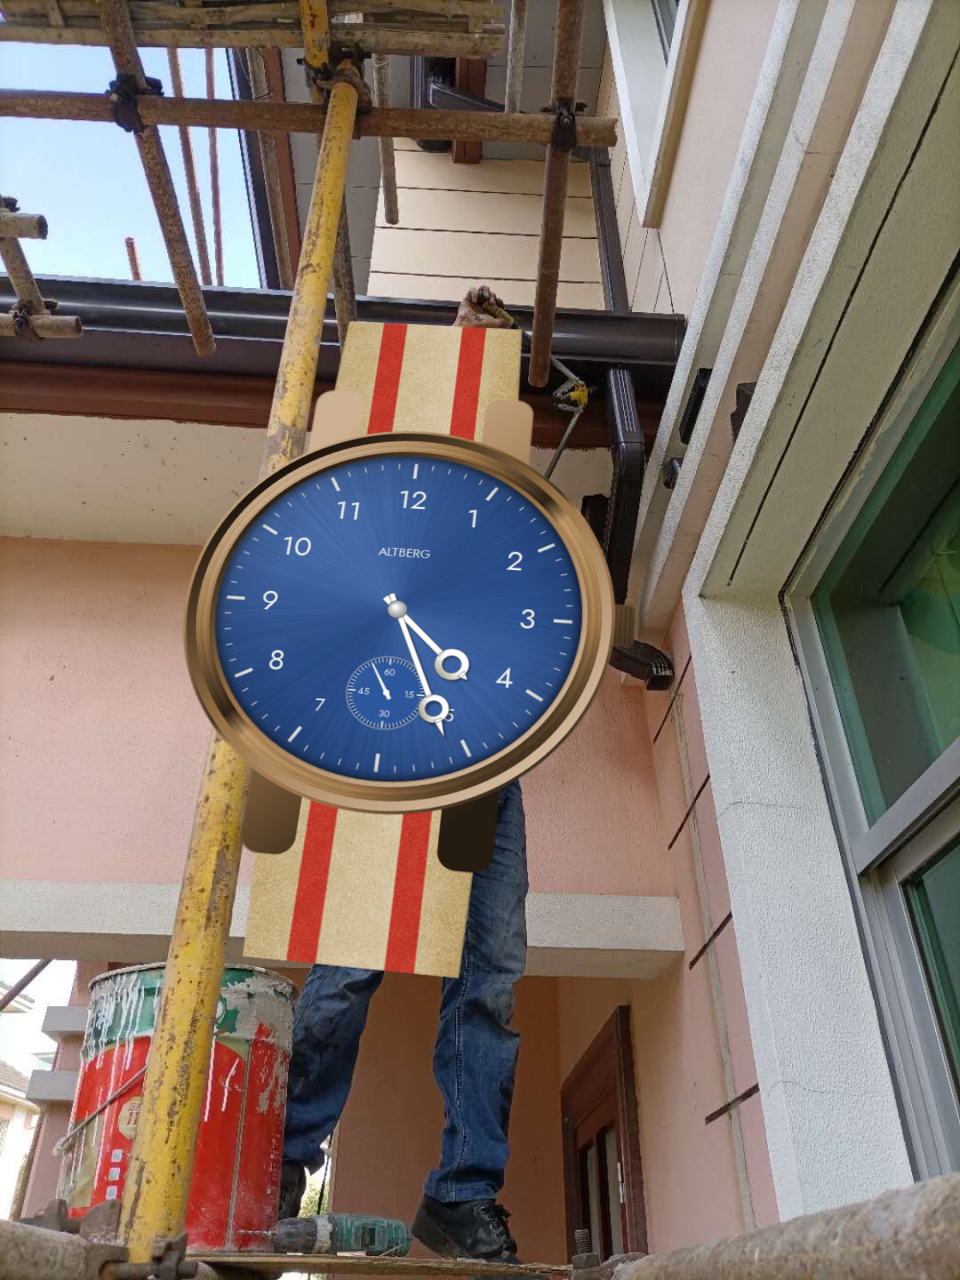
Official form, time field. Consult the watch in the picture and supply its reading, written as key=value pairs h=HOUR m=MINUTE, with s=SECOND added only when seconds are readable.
h=4 m=25 s=55
